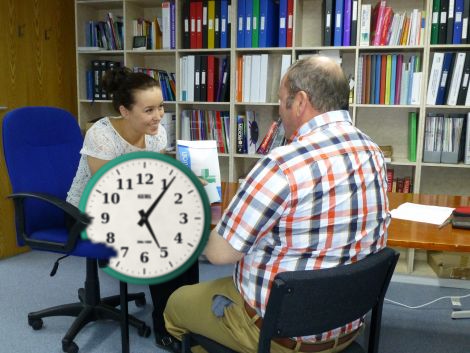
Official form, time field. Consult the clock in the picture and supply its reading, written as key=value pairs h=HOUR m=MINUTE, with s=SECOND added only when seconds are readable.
h=5 m=6
